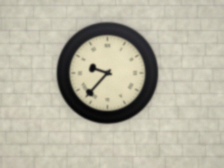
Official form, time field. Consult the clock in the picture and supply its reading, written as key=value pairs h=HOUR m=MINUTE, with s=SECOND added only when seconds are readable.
h=9 m=37
